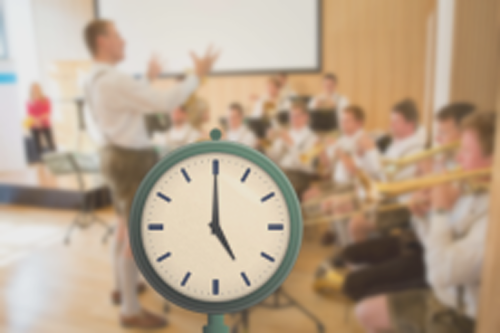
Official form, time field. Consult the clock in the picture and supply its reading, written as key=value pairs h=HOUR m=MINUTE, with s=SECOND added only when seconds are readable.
h=5 m=0
